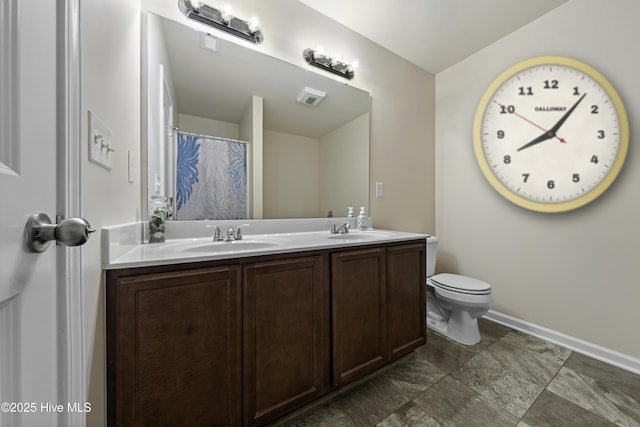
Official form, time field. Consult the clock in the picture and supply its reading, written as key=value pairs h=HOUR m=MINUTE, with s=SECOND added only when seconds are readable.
h=8 m=6 s=50
